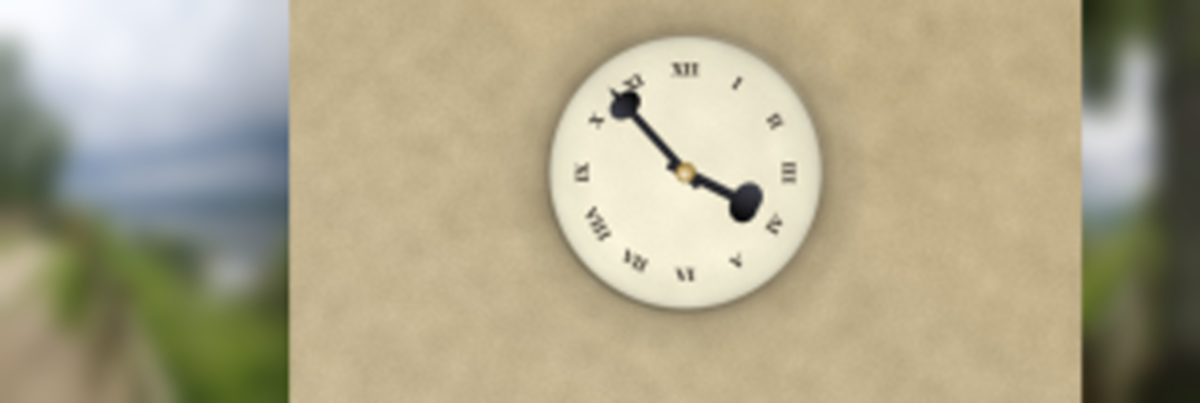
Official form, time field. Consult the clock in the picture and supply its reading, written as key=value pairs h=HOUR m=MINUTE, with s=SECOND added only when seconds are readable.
h=3 m=53
